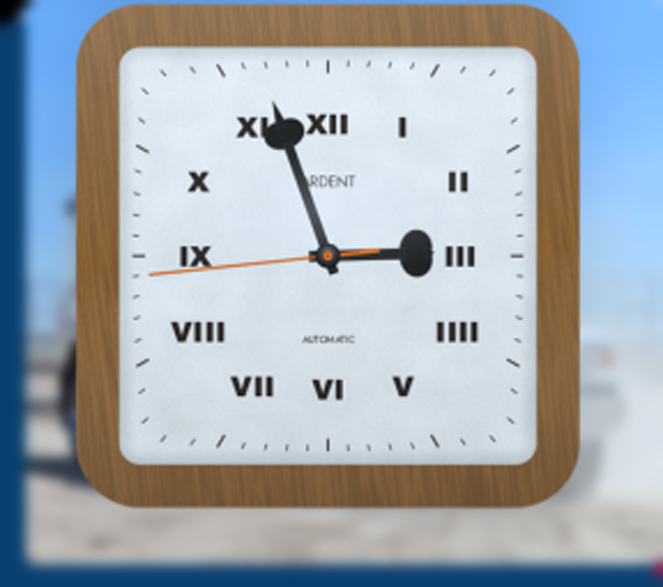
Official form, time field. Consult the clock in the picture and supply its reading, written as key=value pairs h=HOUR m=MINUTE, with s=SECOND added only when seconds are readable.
h=2 m=56 s=44
